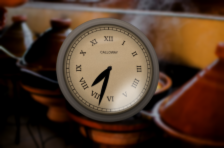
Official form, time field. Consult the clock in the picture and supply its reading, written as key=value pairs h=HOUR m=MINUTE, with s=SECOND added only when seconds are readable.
h=7 m=33
